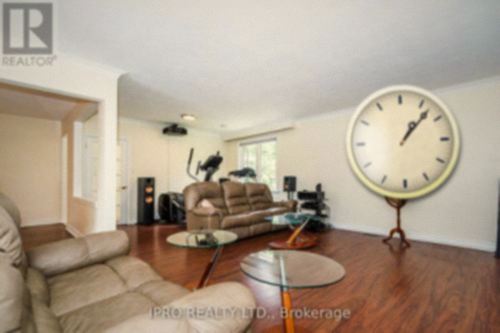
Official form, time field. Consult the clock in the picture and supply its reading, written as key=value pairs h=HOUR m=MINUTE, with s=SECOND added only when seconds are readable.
h=1 m=7
